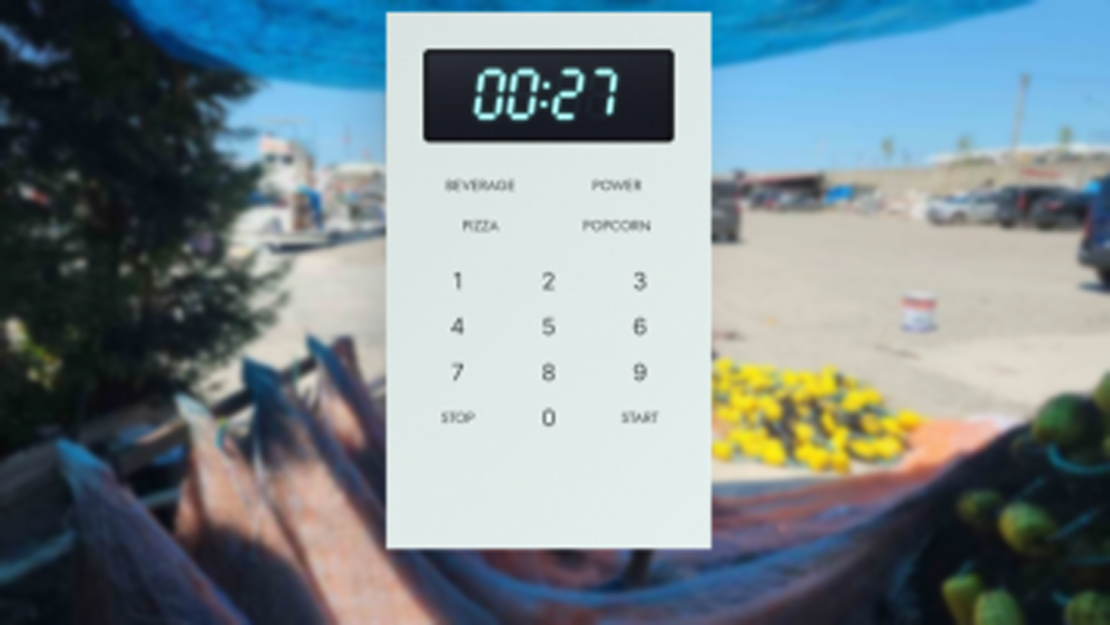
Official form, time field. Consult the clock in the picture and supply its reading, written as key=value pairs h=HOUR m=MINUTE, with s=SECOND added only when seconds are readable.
h=0 m=27
